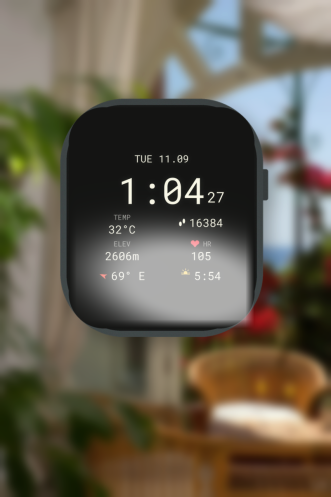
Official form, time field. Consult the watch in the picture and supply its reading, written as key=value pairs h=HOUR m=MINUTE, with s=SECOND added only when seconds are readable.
h=1 m=4 s=27
